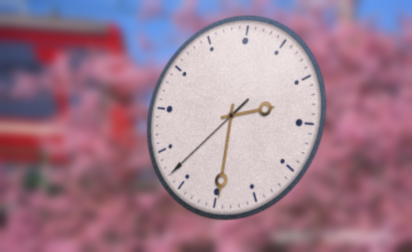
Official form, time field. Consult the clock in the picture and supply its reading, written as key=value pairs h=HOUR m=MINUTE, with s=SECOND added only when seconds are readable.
h=2 m=29 s=37
